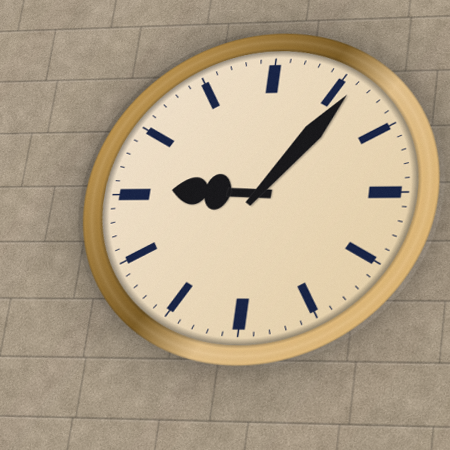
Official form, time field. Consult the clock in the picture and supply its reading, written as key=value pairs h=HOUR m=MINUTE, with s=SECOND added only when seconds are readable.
h=9 m=6
